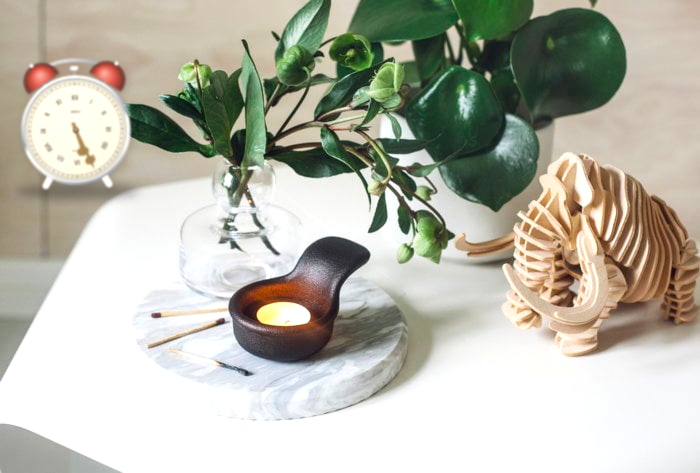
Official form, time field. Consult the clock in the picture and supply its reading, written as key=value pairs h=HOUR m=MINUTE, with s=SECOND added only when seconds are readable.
h=5 m=26
